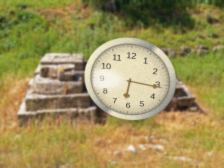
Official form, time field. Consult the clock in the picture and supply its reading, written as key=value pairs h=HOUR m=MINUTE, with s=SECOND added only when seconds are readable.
h=6 m=16
